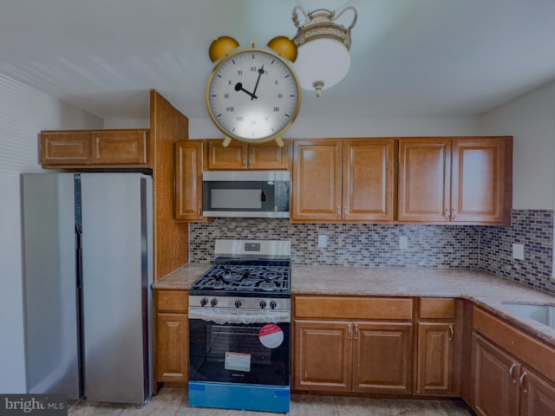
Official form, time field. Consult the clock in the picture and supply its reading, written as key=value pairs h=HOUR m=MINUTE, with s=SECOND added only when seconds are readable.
h=10 m=3
